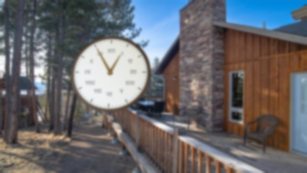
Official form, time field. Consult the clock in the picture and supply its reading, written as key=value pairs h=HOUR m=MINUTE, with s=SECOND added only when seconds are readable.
h=12 m=55
